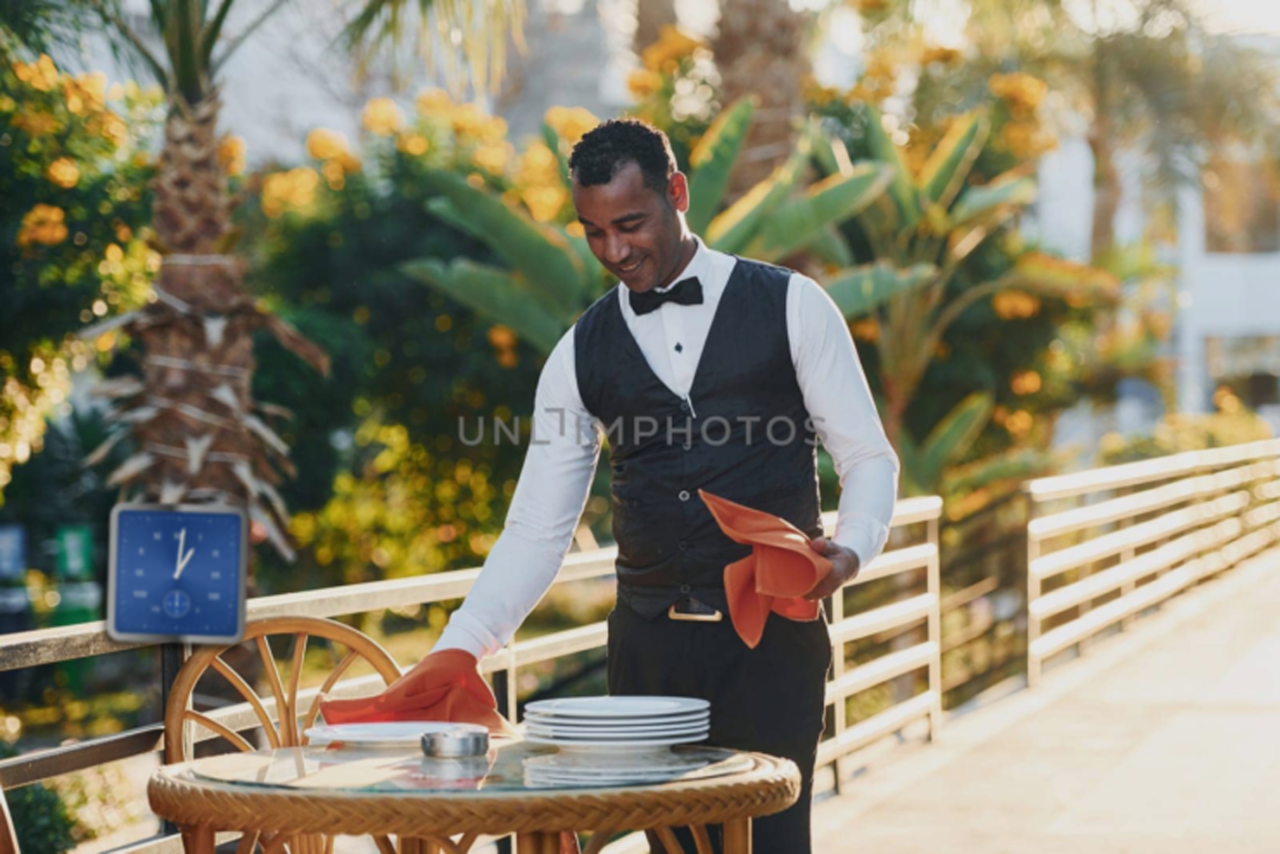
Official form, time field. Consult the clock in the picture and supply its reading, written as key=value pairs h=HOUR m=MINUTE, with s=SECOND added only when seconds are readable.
h=1 m=1
